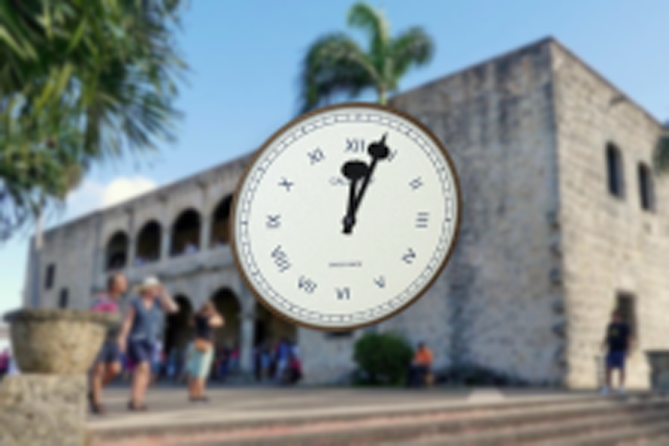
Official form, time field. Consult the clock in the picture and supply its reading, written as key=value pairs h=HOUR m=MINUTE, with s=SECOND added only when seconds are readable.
h=12 m=3
